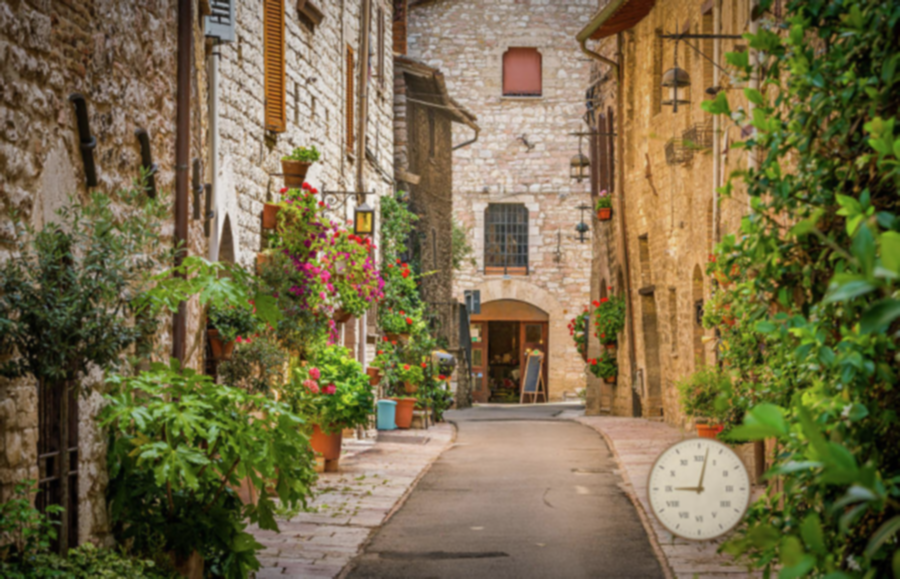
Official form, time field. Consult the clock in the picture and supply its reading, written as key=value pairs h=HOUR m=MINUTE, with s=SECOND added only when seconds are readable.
h=9 m=2
